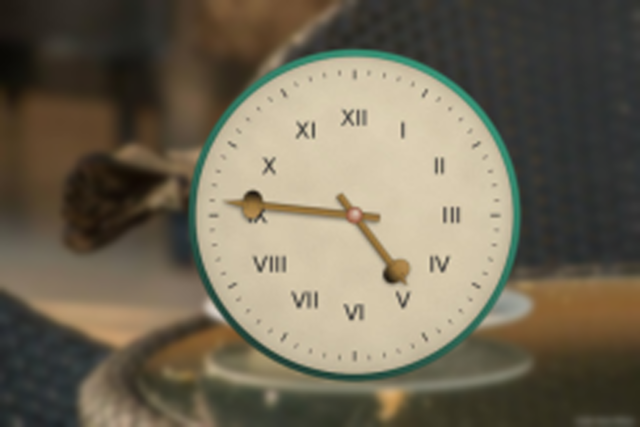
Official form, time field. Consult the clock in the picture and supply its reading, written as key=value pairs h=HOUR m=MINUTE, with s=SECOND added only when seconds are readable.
h=4 m=46
